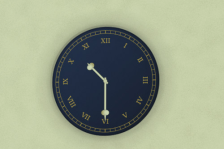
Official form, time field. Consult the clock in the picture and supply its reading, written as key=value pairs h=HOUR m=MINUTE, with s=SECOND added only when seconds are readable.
h=10 m=30
